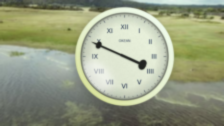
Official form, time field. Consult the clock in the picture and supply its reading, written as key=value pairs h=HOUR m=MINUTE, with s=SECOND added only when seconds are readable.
h=3 m=49
